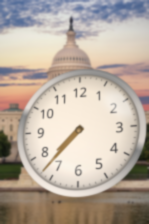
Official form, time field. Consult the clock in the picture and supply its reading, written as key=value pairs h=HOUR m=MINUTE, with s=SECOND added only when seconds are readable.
h=7 m=37
